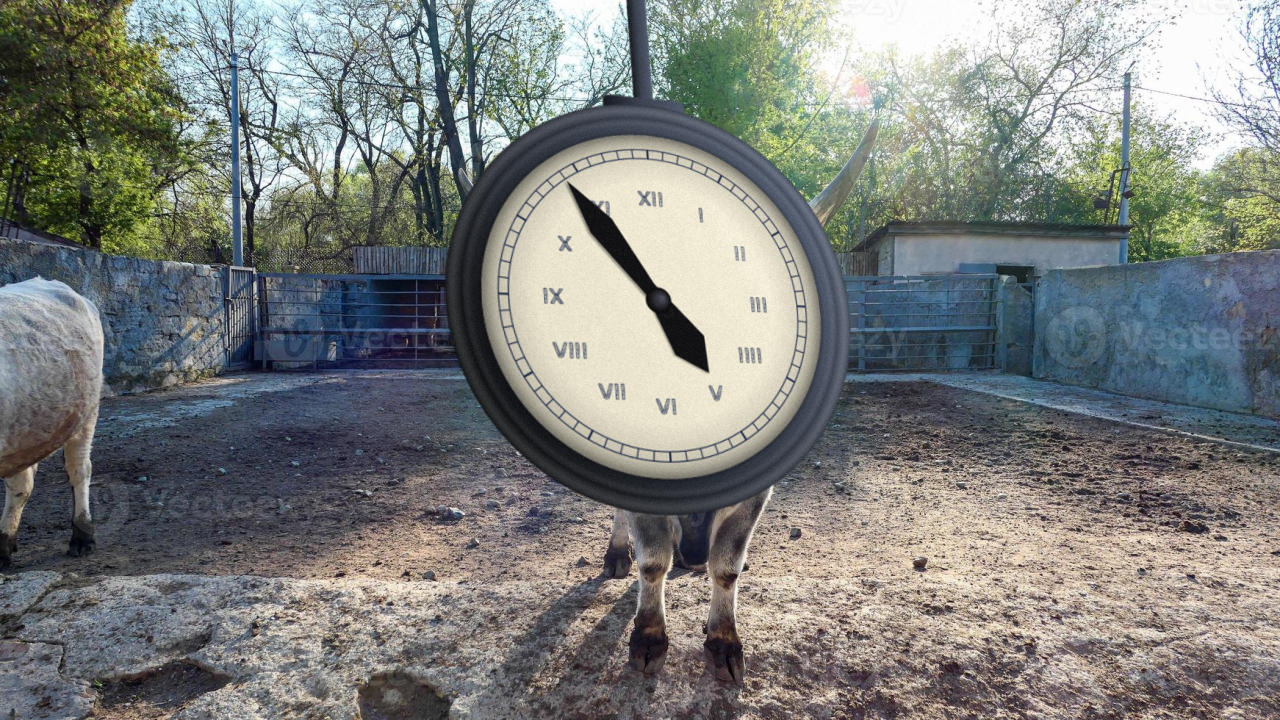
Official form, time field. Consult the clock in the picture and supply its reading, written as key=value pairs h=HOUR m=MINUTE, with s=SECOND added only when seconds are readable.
h=4 m=54
